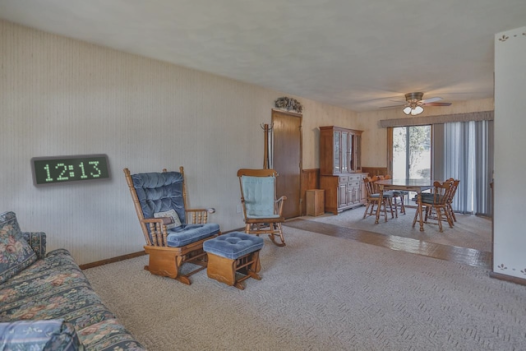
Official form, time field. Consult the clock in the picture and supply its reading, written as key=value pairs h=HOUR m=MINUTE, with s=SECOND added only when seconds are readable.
h=12 m=13
